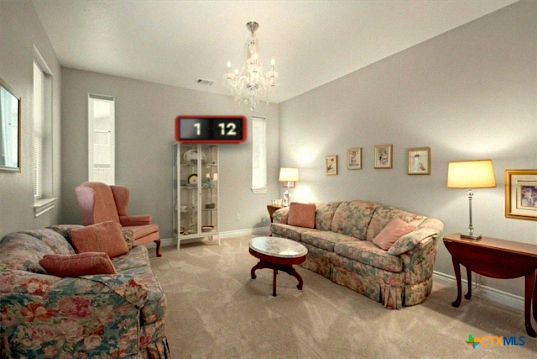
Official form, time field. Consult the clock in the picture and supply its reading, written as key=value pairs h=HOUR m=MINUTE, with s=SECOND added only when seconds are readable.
h=1 m=12
